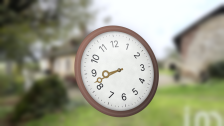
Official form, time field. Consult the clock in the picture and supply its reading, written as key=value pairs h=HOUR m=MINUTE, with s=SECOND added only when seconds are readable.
h=8 m=42
